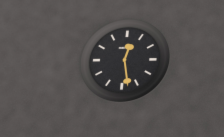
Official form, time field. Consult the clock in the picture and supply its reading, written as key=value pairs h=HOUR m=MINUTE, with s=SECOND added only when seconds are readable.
h=12 m=28
